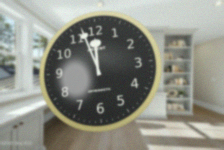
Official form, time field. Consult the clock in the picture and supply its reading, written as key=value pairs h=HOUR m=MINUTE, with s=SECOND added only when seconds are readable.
h=11 m=57
